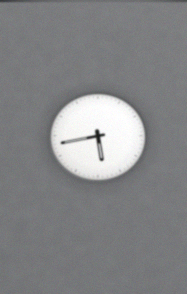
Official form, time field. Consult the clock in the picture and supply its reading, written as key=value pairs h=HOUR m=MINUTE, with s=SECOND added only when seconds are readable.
h=5 m=43
